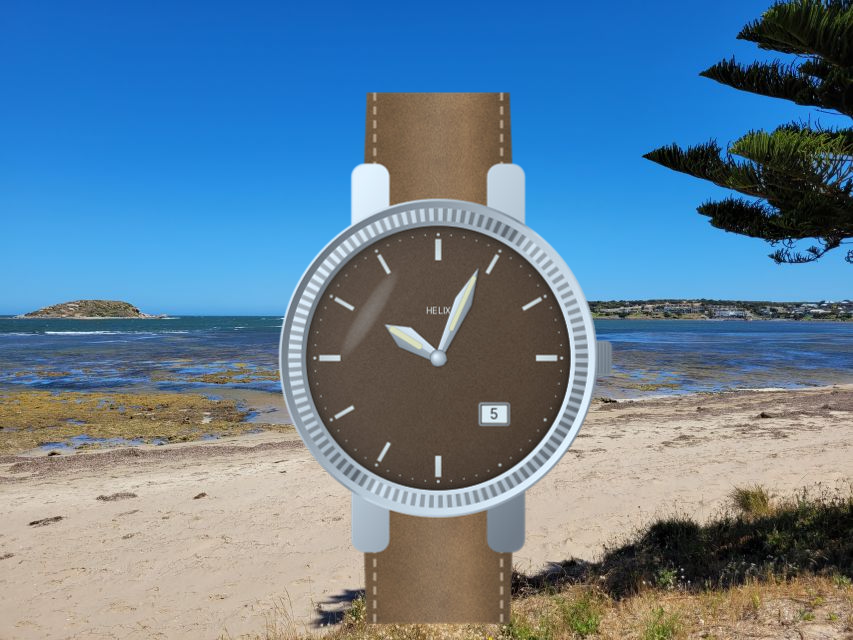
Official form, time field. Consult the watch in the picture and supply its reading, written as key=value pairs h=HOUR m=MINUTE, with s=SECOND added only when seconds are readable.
h=10 m=4
